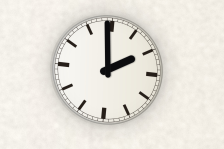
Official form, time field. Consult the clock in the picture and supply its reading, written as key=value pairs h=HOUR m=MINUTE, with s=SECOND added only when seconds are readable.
h=1 m=59
